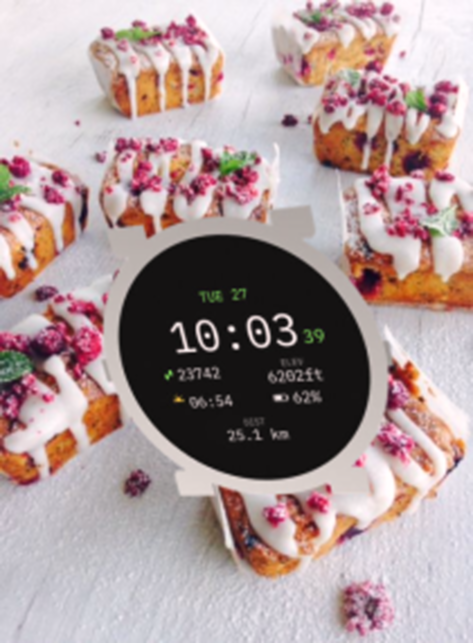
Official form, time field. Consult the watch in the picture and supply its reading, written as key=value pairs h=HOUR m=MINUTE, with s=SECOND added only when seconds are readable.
h=10 m=3
